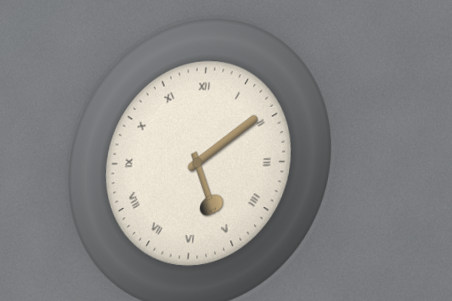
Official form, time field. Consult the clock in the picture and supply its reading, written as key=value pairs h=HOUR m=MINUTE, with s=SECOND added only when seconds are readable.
h=5 m=9
